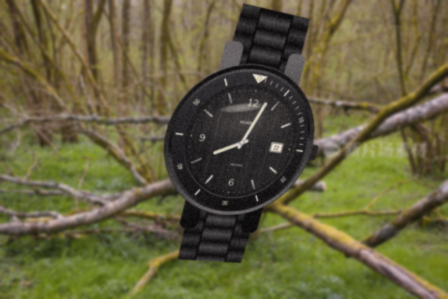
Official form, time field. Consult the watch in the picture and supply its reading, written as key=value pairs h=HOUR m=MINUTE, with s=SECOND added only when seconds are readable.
h=8 m=3
